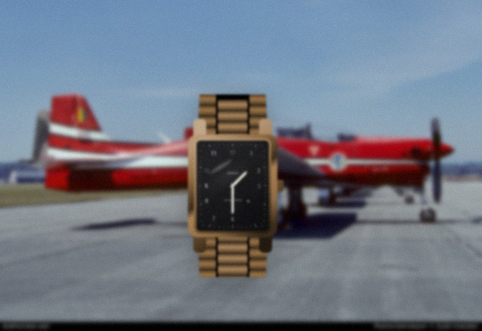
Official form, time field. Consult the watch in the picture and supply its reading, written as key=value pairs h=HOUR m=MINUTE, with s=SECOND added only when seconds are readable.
h=1 m=30
